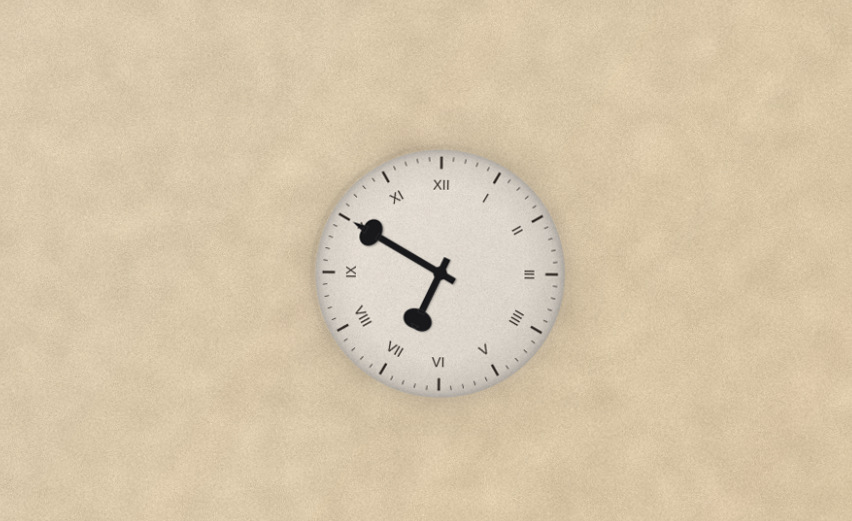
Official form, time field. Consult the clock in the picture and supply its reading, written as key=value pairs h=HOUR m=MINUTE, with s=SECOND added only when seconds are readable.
h=6 m=50
